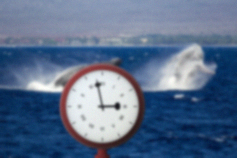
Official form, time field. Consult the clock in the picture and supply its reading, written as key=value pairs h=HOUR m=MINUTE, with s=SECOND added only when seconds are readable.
h=2 m=58
